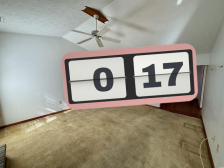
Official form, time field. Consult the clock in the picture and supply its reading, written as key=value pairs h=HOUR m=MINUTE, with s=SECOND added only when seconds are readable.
h=0 m=17
